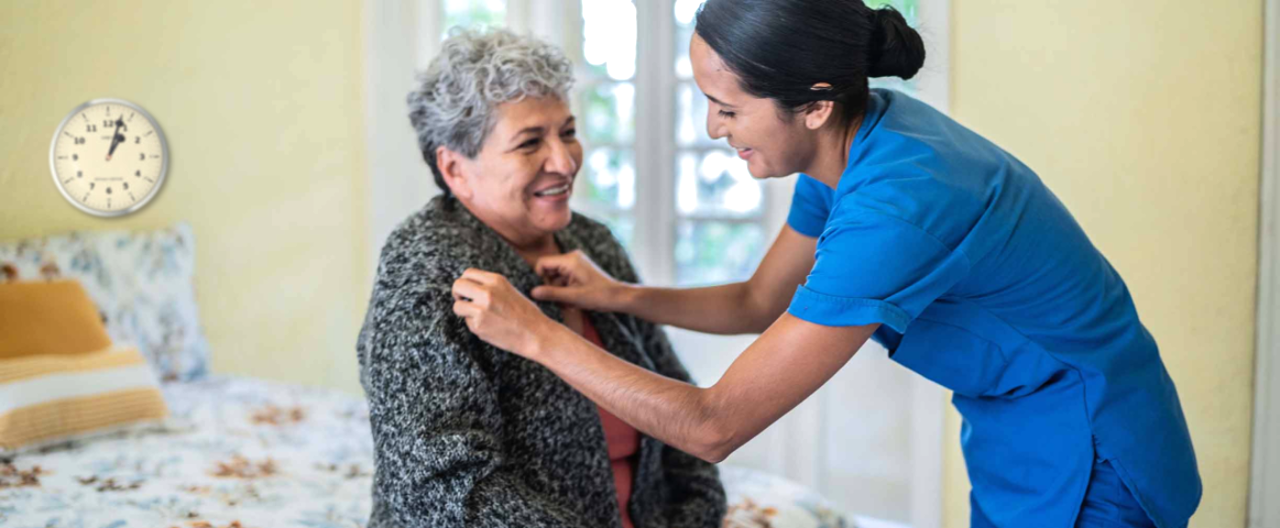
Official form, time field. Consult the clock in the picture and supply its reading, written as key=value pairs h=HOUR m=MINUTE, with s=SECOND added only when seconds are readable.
h=1 m=3
